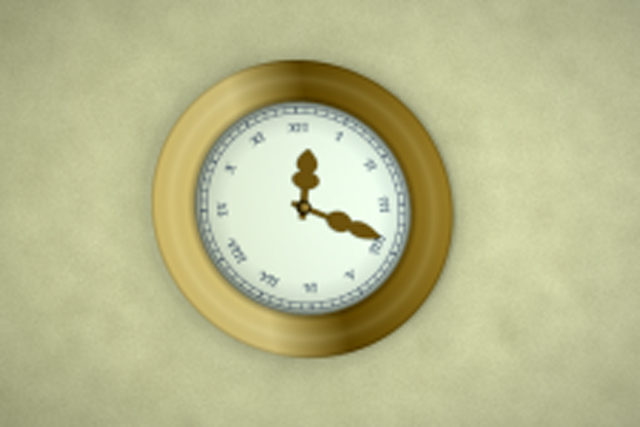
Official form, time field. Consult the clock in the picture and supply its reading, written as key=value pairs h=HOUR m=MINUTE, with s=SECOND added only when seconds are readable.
h=12 m=19
